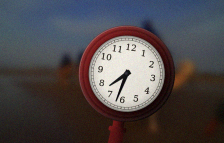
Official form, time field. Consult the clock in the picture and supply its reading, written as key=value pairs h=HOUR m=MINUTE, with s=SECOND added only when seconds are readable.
h=7 m=32
